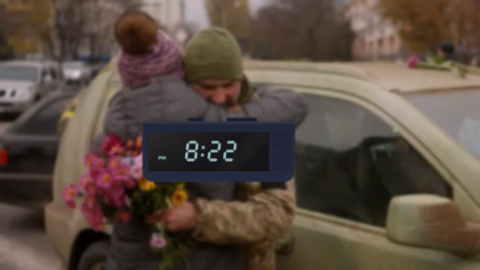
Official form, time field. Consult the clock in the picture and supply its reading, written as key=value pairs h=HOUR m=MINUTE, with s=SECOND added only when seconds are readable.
h=8 m=22
